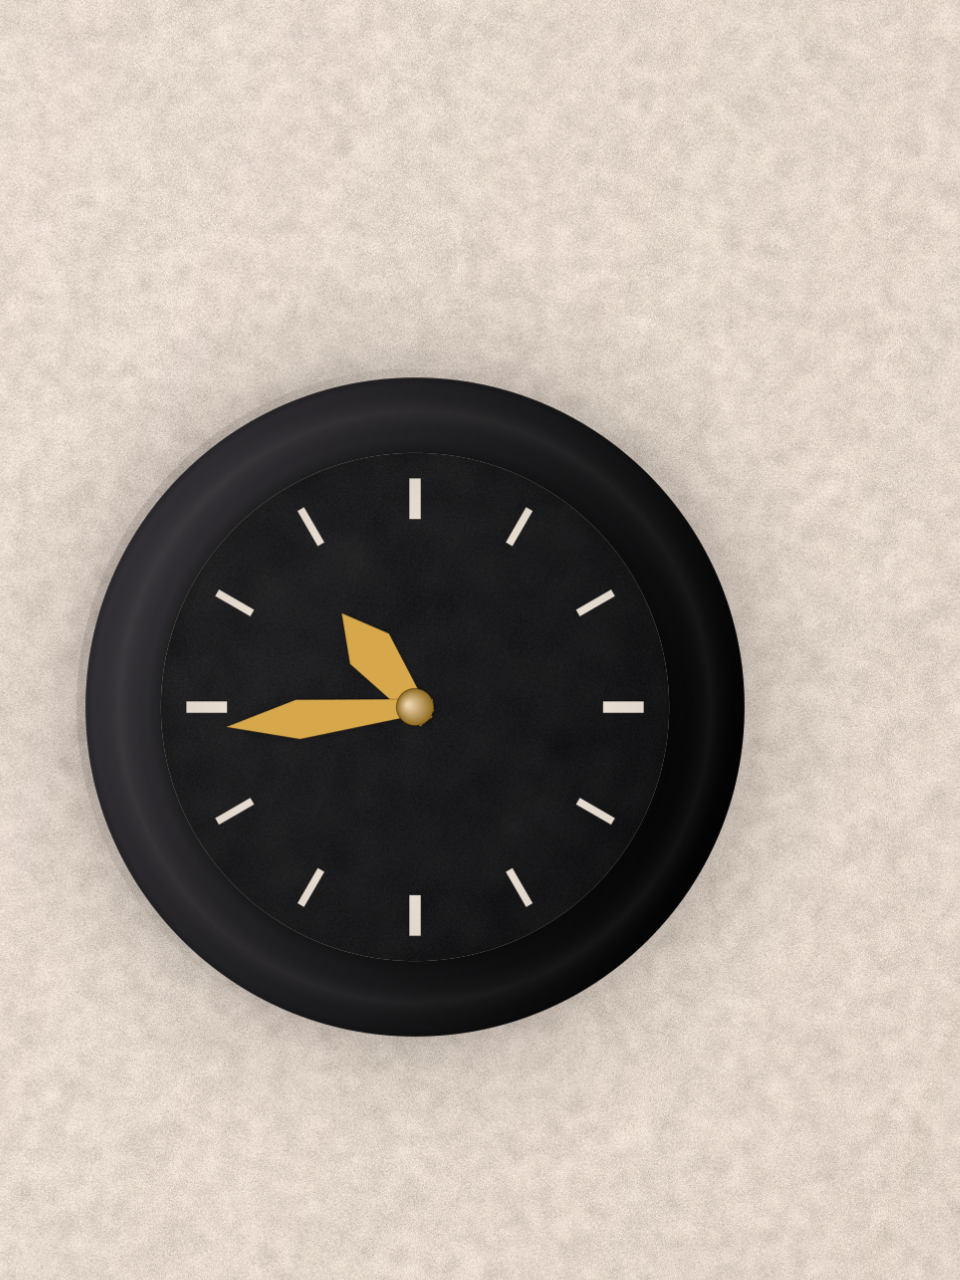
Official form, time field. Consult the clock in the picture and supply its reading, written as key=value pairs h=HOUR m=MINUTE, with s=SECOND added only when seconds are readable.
h=10 m=44
